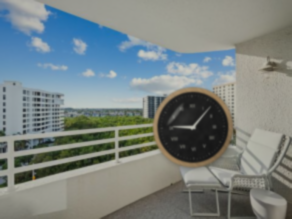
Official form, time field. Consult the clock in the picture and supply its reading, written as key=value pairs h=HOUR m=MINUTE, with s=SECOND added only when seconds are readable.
h=9 m=7
